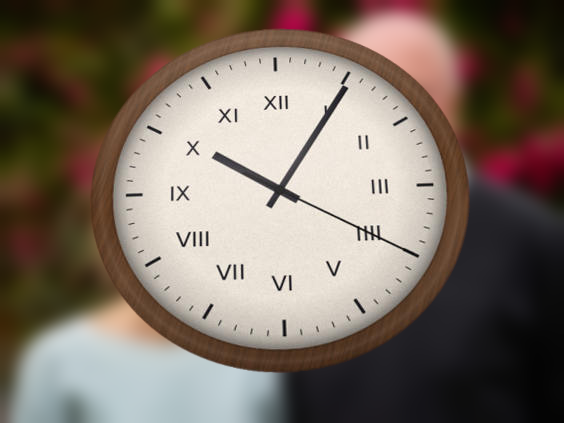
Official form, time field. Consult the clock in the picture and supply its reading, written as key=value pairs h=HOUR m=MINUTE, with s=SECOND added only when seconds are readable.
h=10 m=5 s=20
